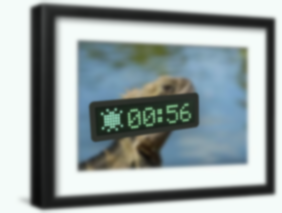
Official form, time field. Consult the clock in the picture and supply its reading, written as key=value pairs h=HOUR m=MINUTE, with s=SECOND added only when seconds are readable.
h=0 m=56
